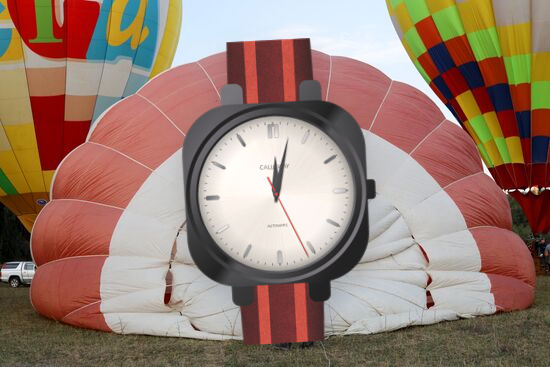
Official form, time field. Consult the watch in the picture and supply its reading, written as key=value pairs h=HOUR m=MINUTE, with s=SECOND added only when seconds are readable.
h=12 m=2 s=26
